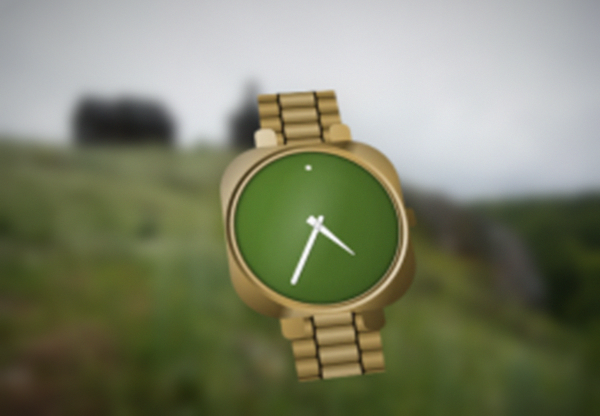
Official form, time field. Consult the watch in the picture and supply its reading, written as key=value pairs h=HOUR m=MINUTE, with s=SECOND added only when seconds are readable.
h=4 m=35
